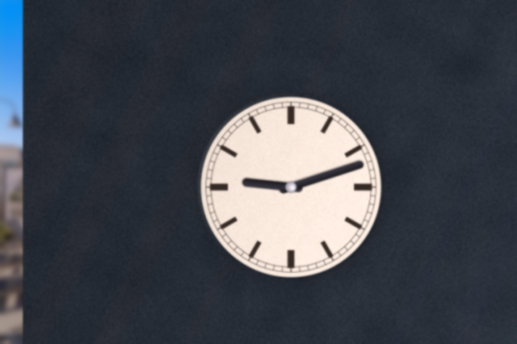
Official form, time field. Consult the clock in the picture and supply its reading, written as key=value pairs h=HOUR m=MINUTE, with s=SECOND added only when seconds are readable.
h=9 m=12
